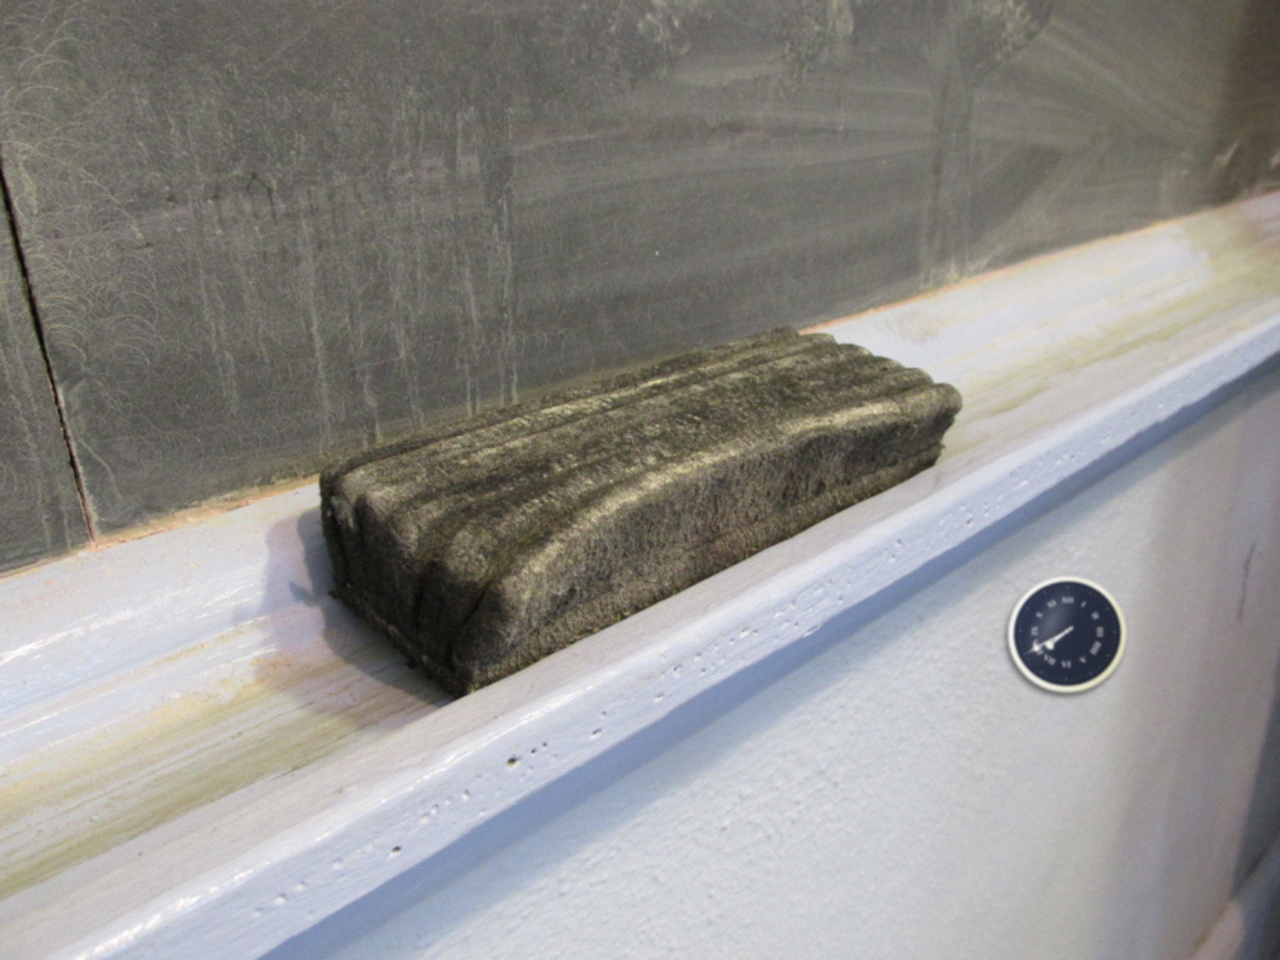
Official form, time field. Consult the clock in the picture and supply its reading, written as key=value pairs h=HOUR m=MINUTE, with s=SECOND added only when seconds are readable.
h=7 m=40
